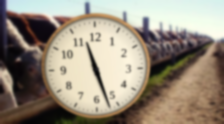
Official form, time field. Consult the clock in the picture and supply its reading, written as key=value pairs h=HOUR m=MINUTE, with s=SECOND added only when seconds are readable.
h=11 m=27
